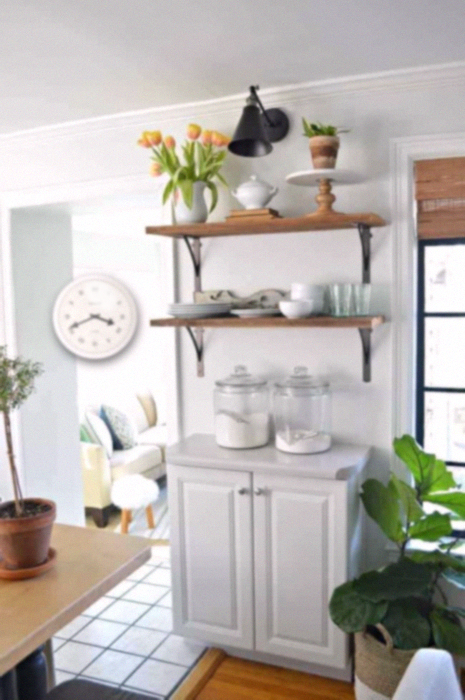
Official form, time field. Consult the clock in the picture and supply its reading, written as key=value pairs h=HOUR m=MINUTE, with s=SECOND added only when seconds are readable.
h=3 m=41
